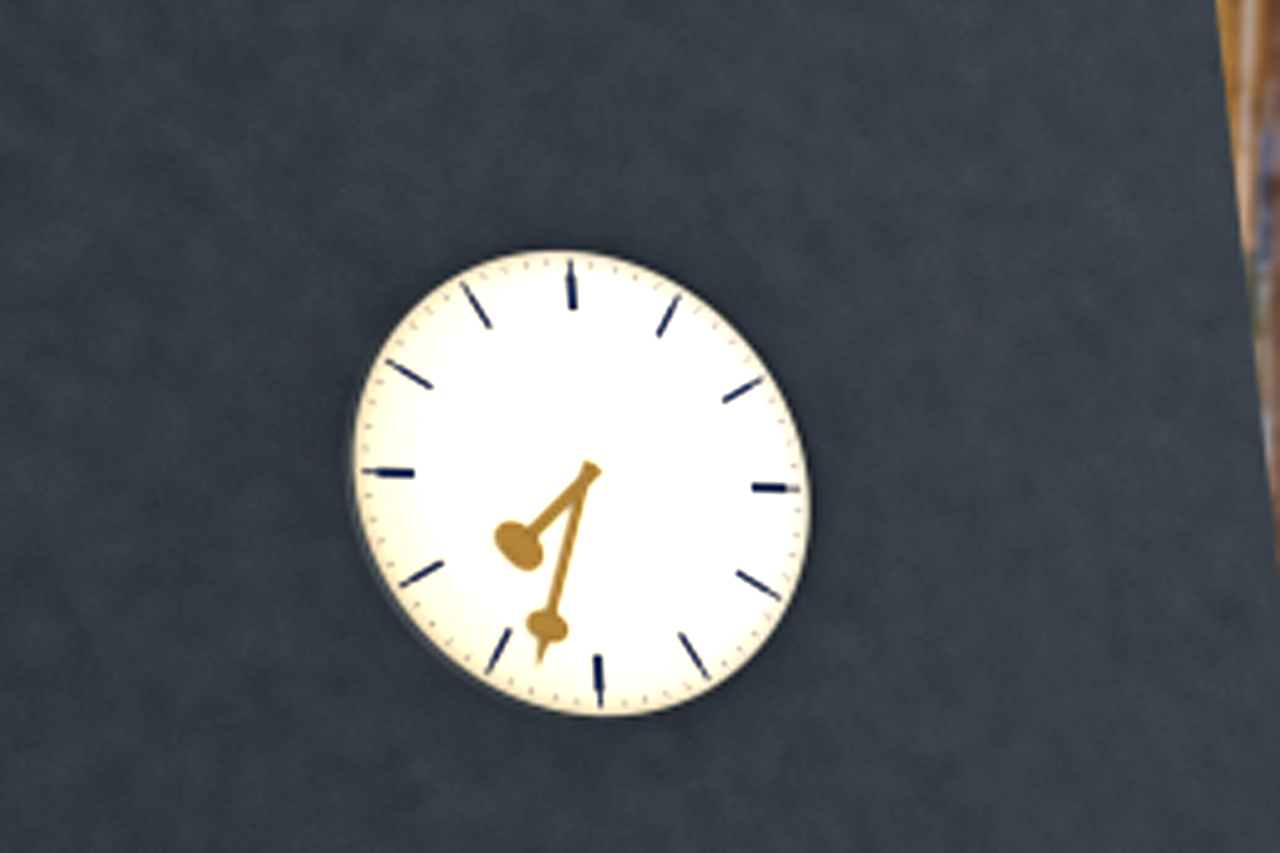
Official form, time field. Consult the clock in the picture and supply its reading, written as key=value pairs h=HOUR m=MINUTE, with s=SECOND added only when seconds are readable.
h=7 m=33
